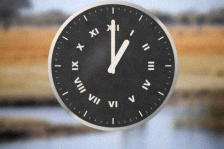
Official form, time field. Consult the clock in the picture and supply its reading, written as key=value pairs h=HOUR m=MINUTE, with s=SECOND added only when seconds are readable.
h=1 m=0
